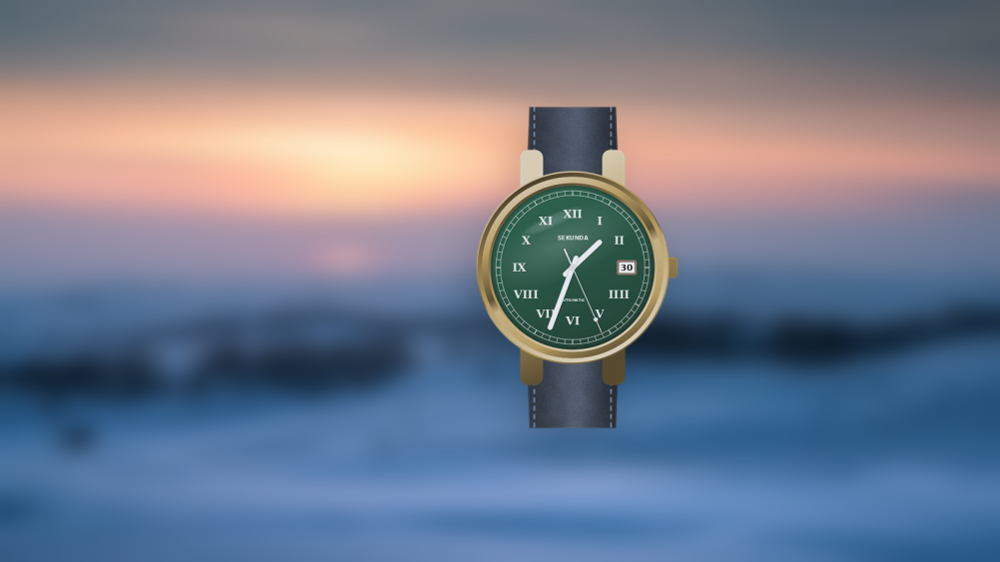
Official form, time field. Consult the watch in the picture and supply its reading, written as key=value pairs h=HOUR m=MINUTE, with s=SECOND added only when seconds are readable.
h=1 m=33 s=26
